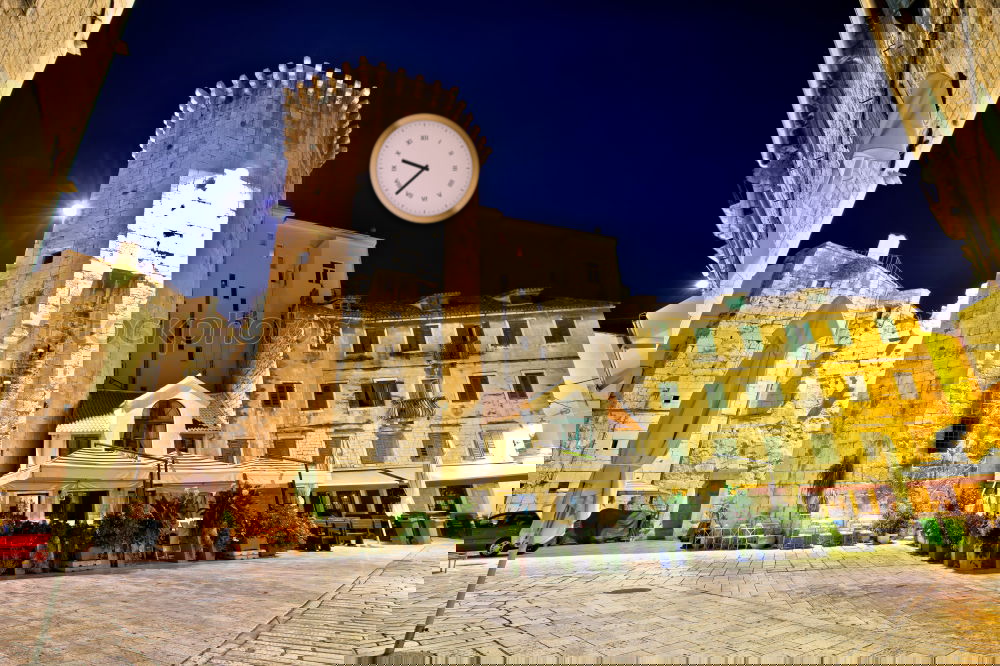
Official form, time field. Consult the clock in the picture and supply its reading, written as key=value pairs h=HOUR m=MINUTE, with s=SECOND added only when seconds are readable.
h=9 m=38
